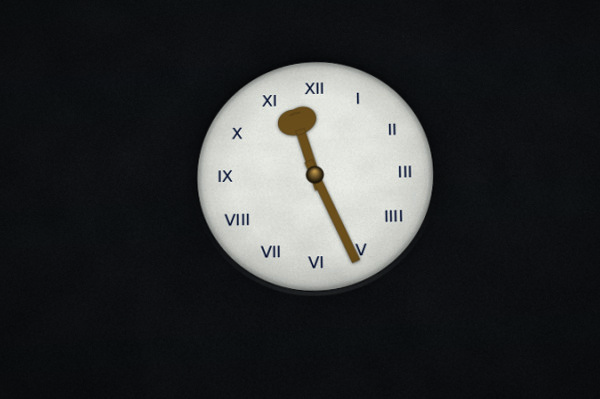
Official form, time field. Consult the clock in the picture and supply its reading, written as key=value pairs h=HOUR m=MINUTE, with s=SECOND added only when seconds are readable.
h=11 m=26
